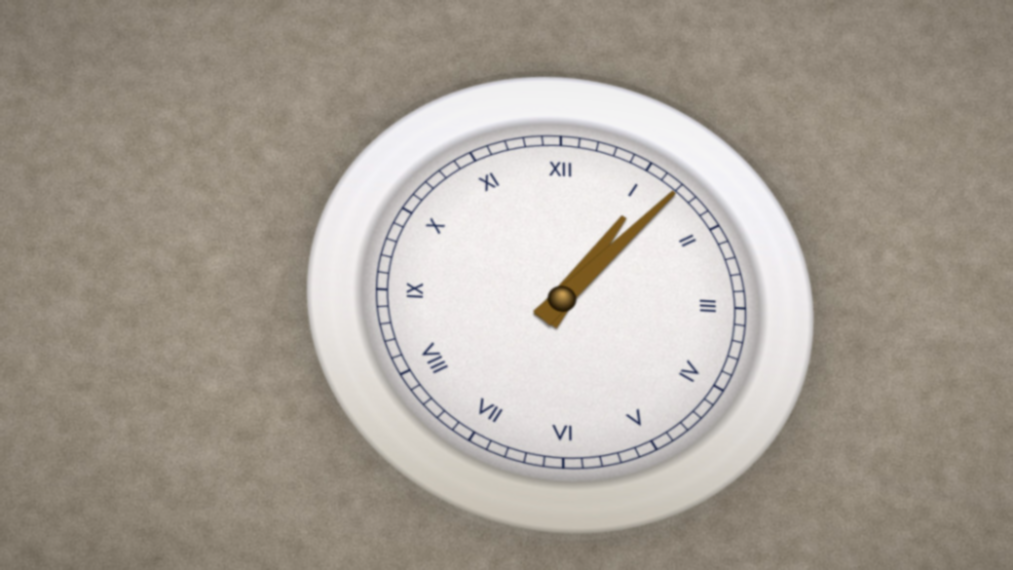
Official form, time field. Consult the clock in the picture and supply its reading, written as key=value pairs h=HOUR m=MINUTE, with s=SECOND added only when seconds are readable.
h=1 m=7
